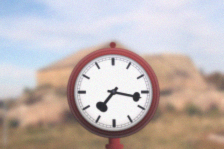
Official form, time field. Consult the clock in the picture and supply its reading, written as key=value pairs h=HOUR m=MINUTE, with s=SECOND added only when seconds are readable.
h=7 m=17
